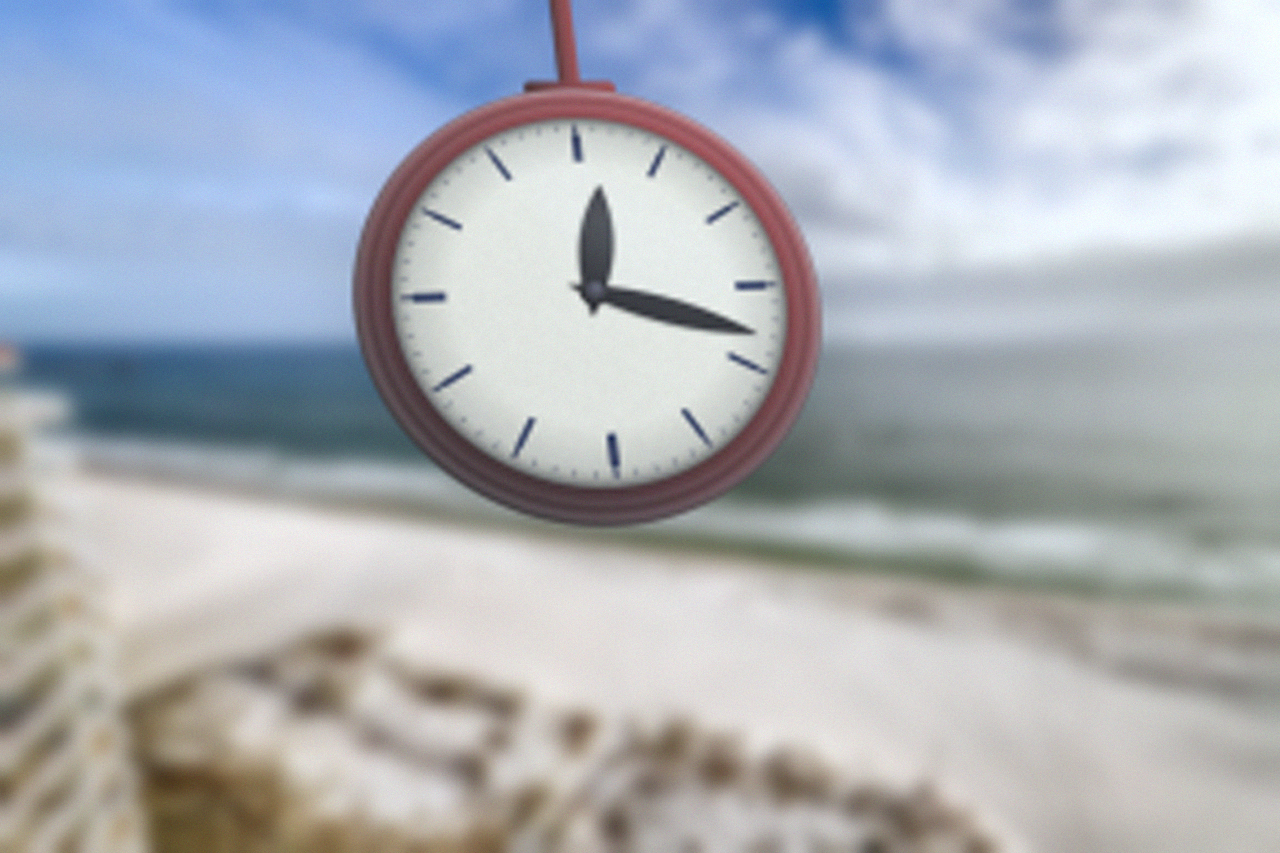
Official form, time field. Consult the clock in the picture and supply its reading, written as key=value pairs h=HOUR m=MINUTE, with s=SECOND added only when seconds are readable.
h=12 m=18
